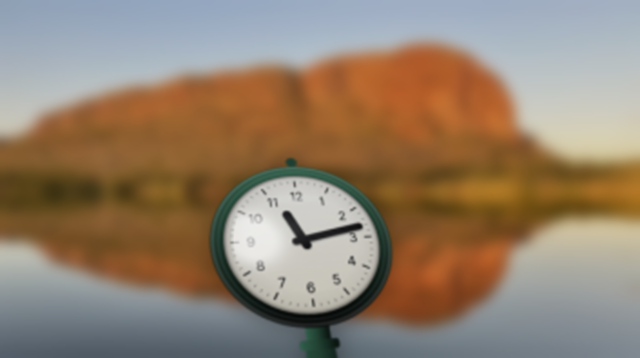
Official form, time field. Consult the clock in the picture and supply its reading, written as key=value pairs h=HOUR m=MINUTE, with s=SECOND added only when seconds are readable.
h=11 m=13
